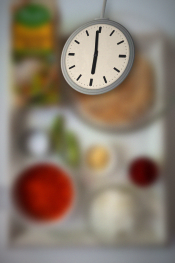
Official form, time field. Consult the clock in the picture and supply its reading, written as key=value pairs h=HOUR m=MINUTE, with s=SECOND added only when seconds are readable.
h=5 m=59
